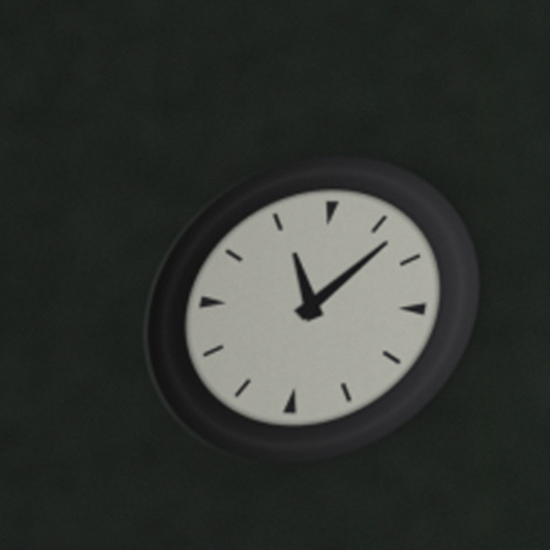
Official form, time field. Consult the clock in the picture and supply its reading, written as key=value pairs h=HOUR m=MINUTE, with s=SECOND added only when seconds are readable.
h=11 m=7
